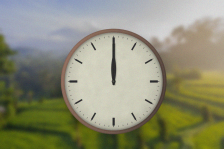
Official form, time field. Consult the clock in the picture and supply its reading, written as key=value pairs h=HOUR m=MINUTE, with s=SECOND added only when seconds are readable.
h=12 m=0
